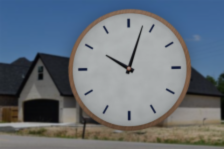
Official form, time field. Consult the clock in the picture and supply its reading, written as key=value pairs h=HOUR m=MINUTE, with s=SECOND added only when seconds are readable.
h=10 m=3
